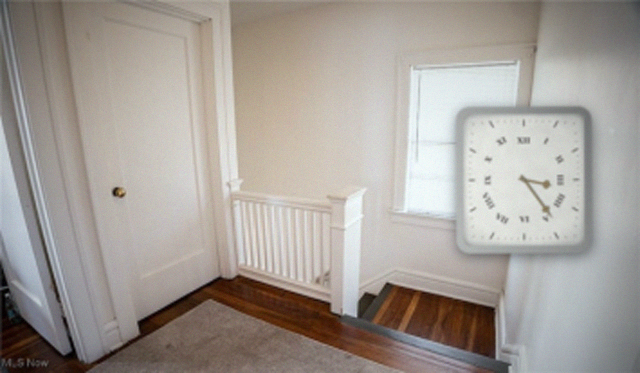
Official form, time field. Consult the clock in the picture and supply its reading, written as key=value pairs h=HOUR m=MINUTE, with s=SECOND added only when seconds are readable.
h=3 m=24
